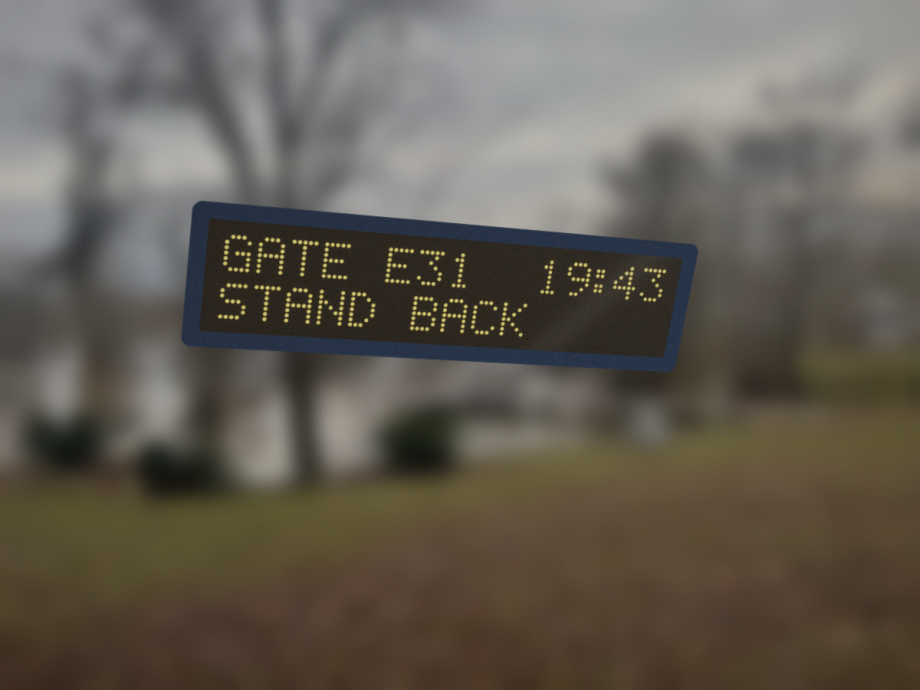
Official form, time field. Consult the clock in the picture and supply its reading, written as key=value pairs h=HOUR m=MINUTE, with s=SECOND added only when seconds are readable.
h=19 m=43
